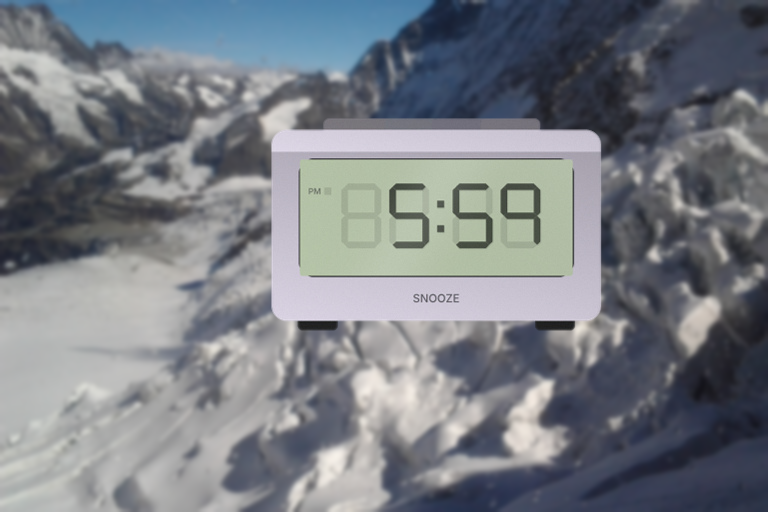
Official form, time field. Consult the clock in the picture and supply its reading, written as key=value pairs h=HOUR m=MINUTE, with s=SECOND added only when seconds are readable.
h=5 m=59
